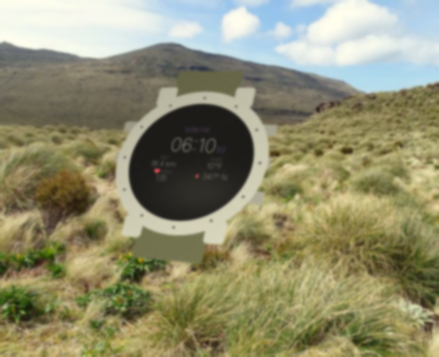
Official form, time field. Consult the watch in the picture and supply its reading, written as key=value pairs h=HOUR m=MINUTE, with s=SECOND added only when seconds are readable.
h=6 m=10
